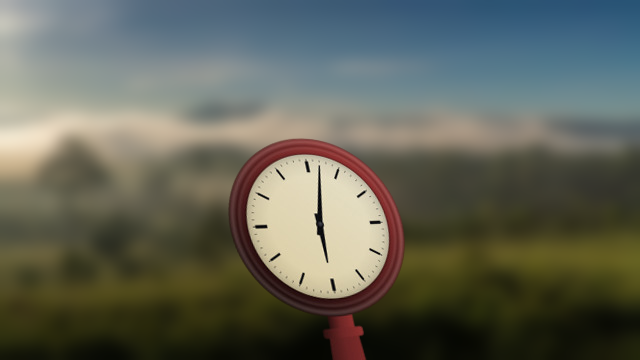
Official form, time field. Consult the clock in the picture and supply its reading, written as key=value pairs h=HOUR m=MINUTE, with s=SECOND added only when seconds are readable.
h=6 m=2
